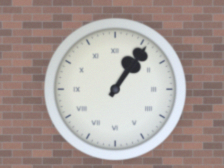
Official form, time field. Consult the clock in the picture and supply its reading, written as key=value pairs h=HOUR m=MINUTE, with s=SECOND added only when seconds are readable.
h=1 m=6
